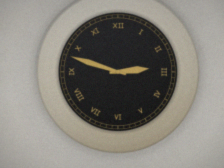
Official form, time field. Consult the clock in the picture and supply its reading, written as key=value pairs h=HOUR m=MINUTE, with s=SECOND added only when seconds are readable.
h=2 m=48
